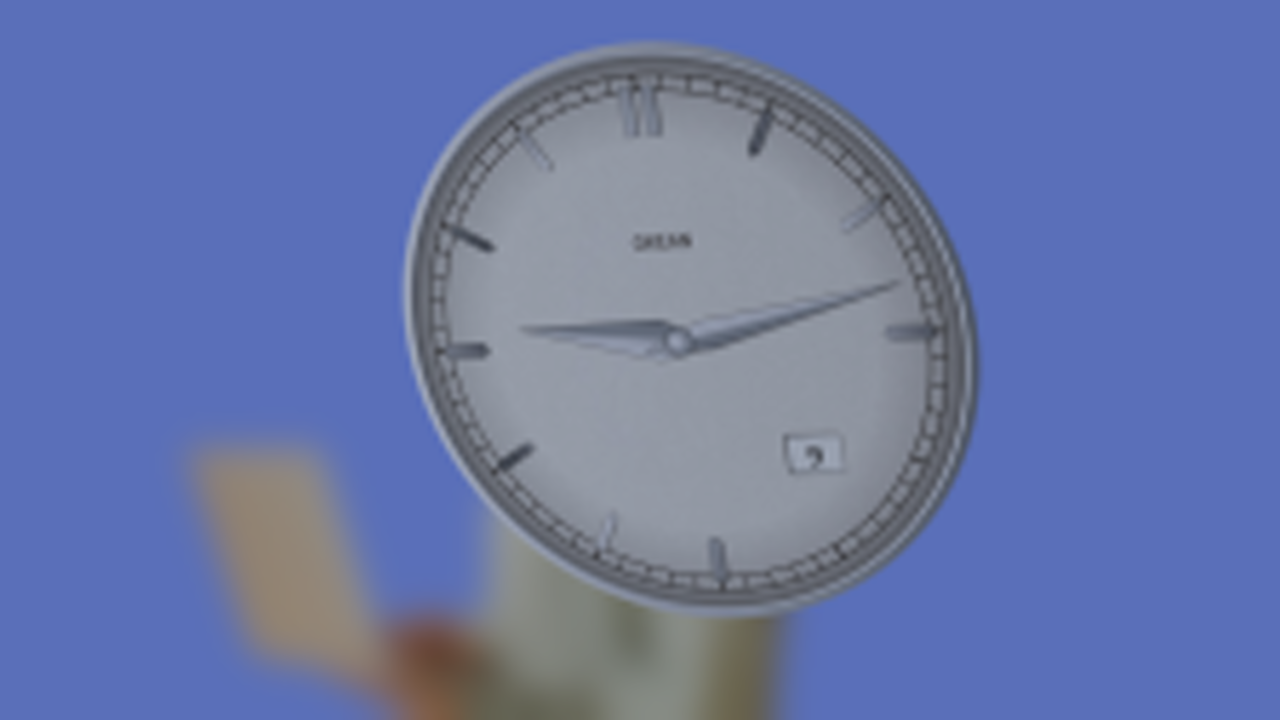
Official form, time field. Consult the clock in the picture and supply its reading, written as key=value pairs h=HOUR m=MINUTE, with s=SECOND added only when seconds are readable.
h=9 m=13
